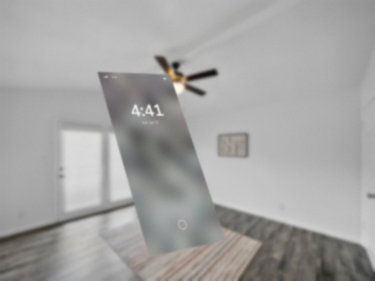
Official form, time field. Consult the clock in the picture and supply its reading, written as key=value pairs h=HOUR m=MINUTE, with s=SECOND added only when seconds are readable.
h=4 m=41
